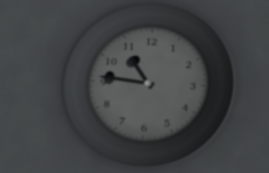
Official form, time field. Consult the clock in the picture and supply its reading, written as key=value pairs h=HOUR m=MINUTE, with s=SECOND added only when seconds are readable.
h=10 m=46
